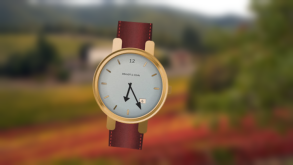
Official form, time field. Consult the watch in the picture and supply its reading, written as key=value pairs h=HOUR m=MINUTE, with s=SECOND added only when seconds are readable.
h=6 m=25
